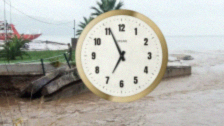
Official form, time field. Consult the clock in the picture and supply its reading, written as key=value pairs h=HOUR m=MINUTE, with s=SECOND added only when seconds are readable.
h=6 m=56
